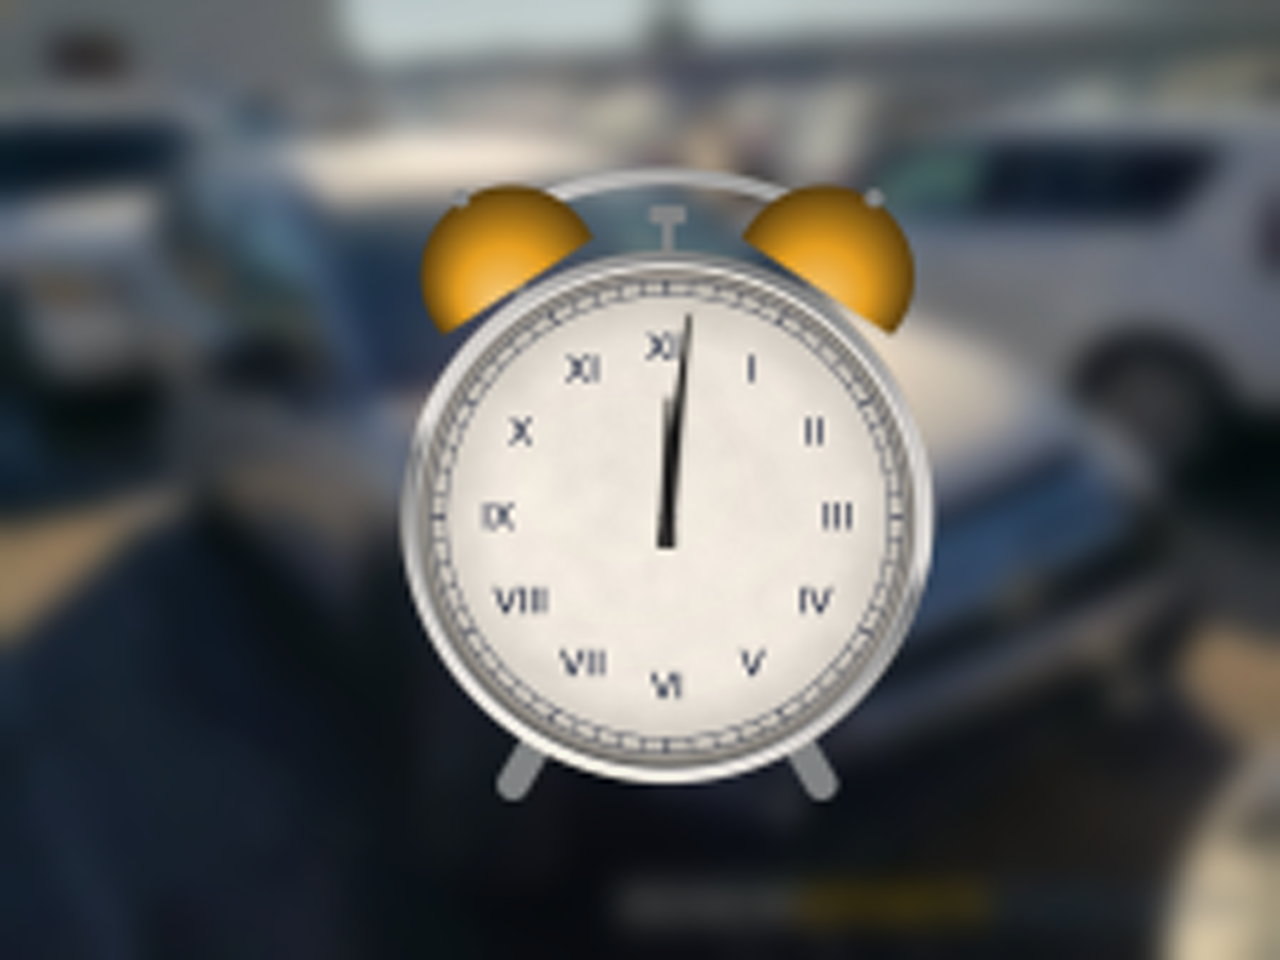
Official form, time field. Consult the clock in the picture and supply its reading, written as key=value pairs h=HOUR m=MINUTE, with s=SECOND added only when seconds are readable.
h=12 m=1
